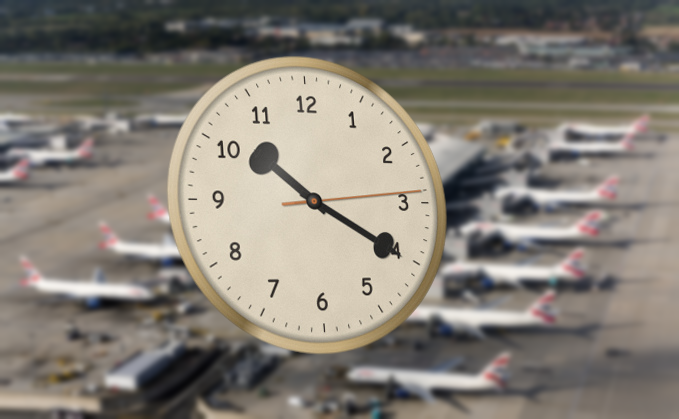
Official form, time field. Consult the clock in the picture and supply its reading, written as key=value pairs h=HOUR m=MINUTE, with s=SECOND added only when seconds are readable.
h=10 m=20 s=14
